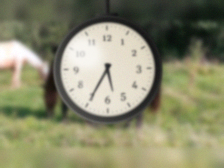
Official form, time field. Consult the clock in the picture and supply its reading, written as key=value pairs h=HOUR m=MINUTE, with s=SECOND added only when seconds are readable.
h=5 m=35
